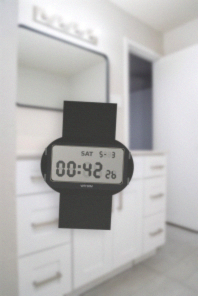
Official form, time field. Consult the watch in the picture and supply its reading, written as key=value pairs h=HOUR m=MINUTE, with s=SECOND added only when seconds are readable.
h=0 m=42 s=26
